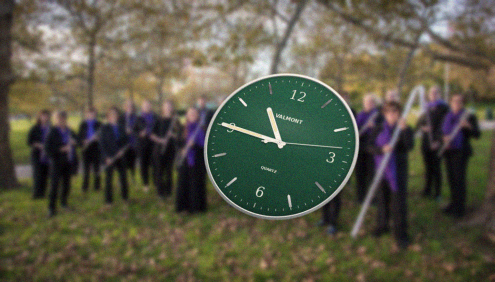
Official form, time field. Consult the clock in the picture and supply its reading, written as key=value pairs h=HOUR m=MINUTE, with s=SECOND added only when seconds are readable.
h=10 m=45 s=13
